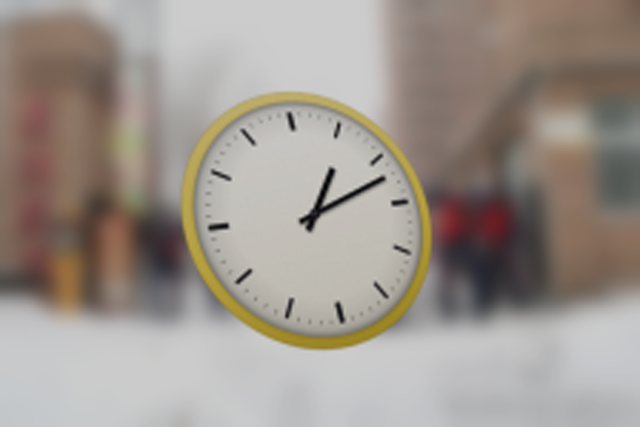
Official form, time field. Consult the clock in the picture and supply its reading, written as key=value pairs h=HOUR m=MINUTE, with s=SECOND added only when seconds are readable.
h=1 m=12
